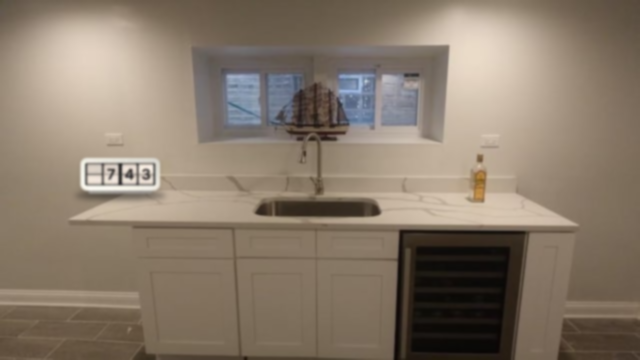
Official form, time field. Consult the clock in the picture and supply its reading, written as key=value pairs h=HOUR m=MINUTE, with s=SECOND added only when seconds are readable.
h=7 m=43
